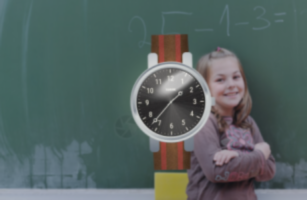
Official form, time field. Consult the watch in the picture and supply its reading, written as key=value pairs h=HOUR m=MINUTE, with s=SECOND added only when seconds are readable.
h=1 m=37
